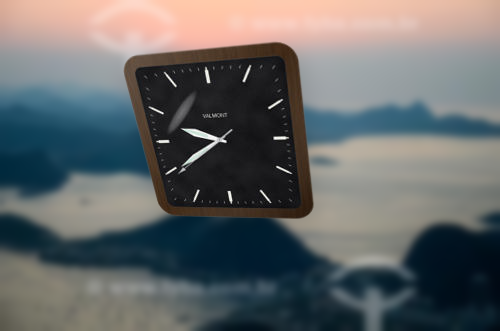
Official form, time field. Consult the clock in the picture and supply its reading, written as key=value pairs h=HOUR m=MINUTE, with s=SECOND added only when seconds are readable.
h=9 m=39 s=39
